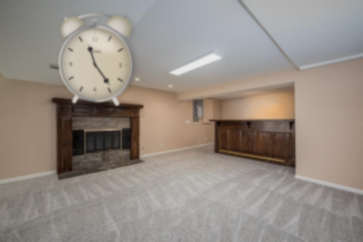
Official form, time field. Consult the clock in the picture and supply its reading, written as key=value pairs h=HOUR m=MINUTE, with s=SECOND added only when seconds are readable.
h=11 m=24
